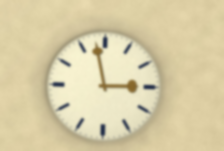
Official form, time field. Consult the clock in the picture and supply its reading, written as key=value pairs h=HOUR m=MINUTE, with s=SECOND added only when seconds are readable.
h=2 m=58
